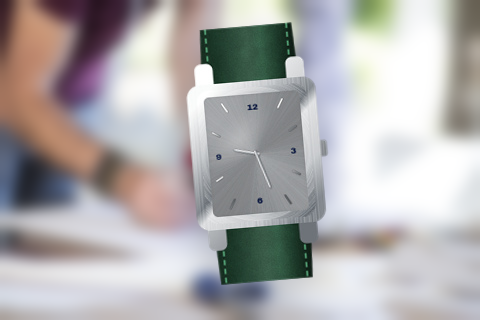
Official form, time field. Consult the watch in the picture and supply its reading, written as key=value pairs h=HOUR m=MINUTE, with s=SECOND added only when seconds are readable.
h=9 m=27
